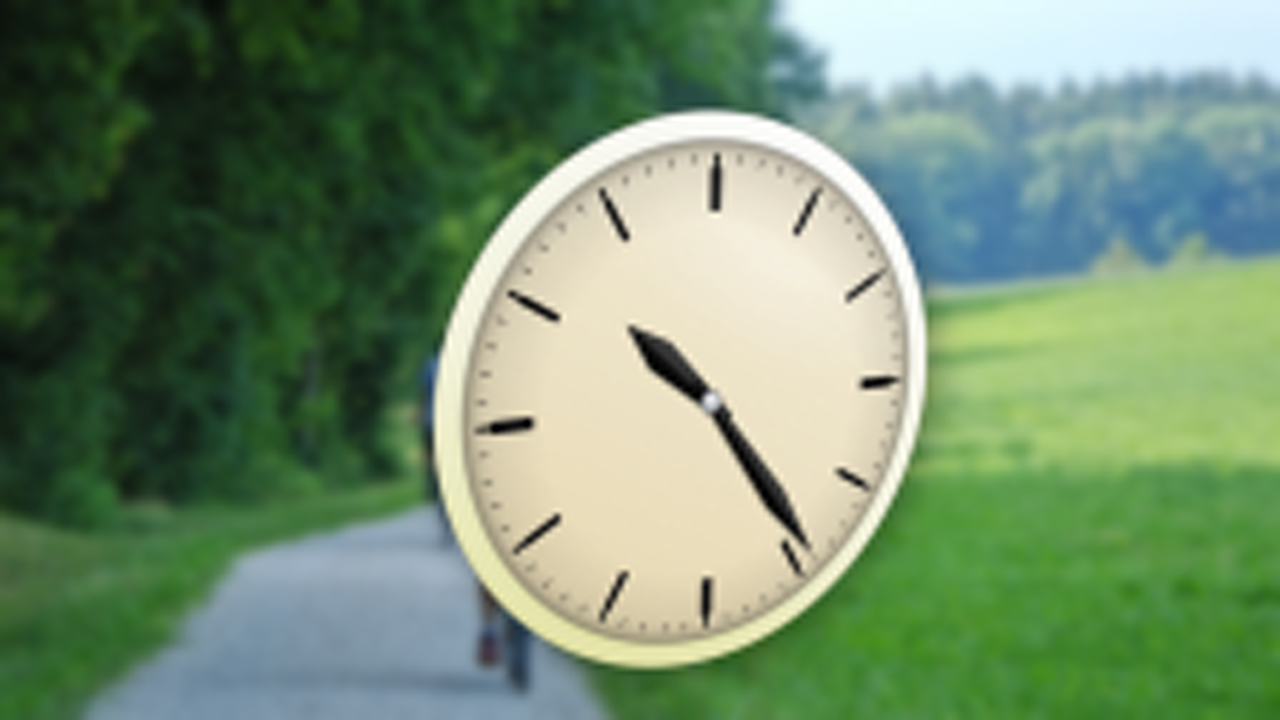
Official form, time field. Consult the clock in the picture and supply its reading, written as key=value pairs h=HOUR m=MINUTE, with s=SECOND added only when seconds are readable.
h=10 m=24
